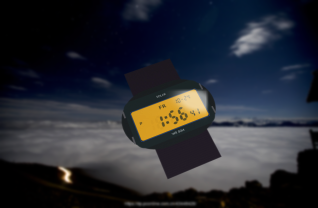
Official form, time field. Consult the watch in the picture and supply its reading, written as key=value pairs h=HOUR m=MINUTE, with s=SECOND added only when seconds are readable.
h=1 m=56 s=41
